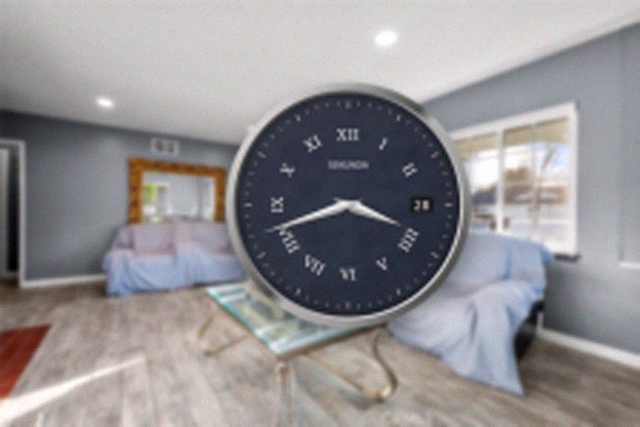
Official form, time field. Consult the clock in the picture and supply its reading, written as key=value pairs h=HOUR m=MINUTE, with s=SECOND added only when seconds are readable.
h=3 m=42
